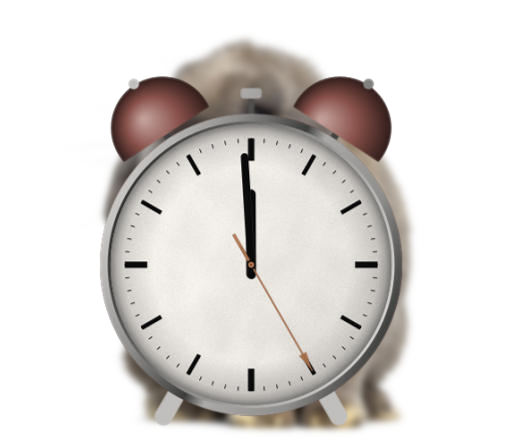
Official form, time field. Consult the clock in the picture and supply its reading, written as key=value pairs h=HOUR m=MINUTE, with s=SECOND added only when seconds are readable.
h=11 m=59 s=25
